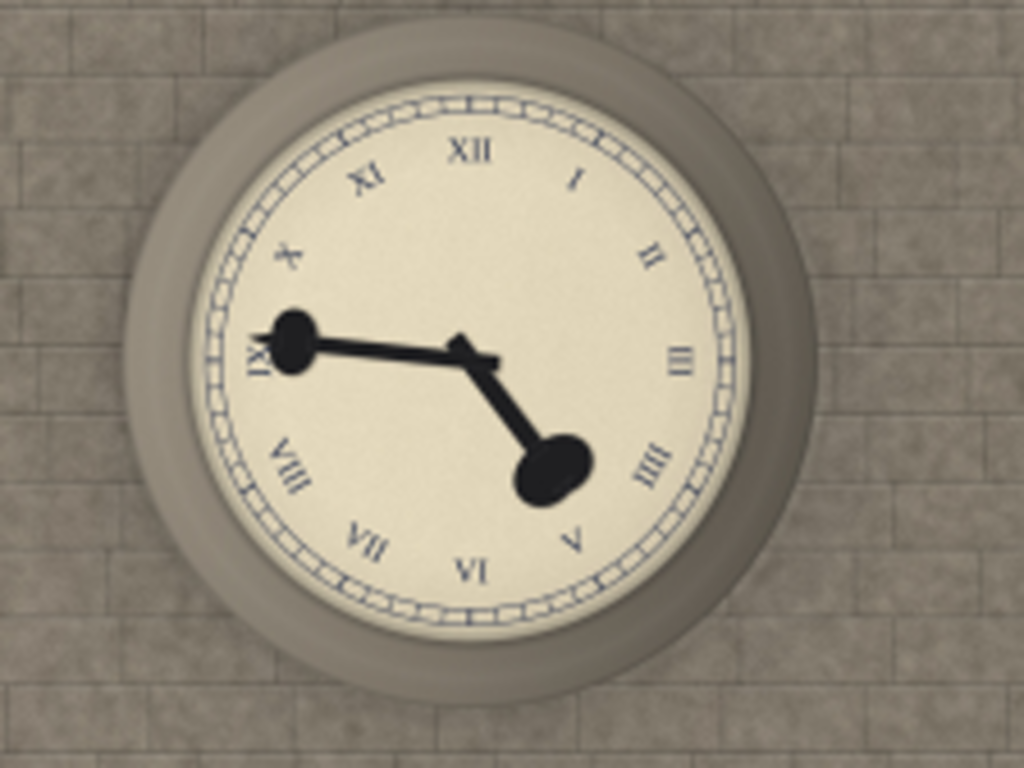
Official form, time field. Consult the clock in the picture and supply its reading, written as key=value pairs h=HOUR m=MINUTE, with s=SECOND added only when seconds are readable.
h=4 m=46
